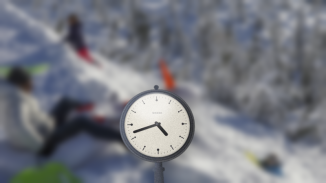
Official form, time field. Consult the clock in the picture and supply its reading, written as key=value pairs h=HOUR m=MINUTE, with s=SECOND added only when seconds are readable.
h=4 m=42
